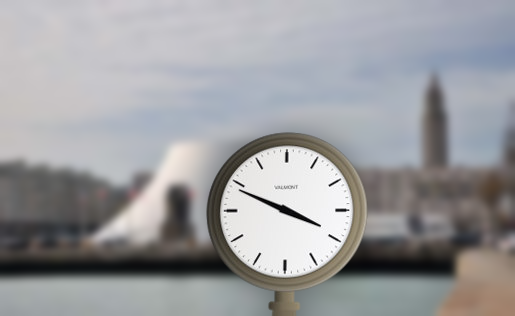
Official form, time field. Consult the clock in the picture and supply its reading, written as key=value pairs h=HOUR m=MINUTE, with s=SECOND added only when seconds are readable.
h=3 m=49
